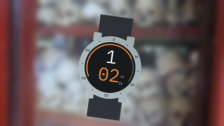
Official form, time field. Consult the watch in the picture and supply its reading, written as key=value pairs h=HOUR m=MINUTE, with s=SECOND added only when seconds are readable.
h=1 m=2
